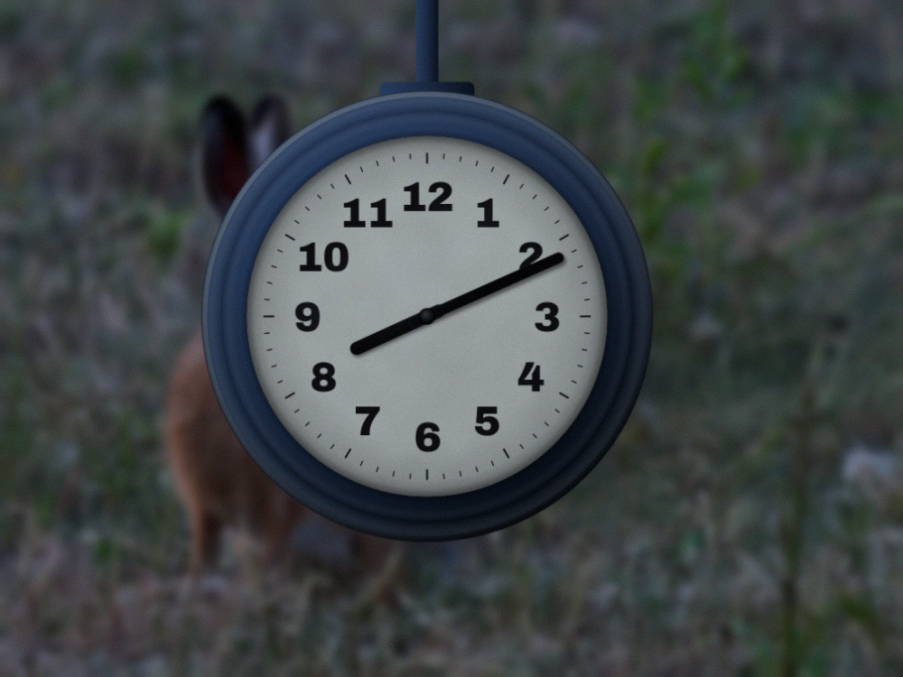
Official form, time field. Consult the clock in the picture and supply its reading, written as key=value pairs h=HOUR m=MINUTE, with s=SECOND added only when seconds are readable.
h=8 m=11
